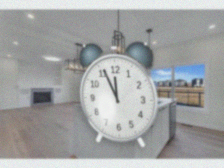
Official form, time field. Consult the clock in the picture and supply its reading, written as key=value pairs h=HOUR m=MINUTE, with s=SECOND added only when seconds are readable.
h=11 m=56
